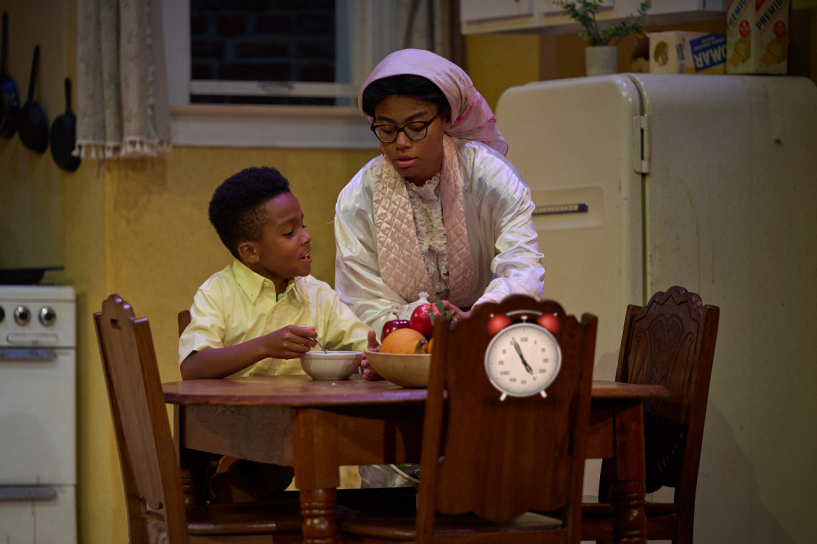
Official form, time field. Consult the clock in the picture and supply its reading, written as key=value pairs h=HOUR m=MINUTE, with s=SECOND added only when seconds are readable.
h=4 m=56
